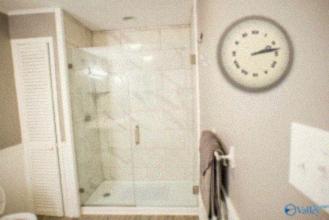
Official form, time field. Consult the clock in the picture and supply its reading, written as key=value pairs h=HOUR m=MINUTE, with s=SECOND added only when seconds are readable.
h=2 m=13
